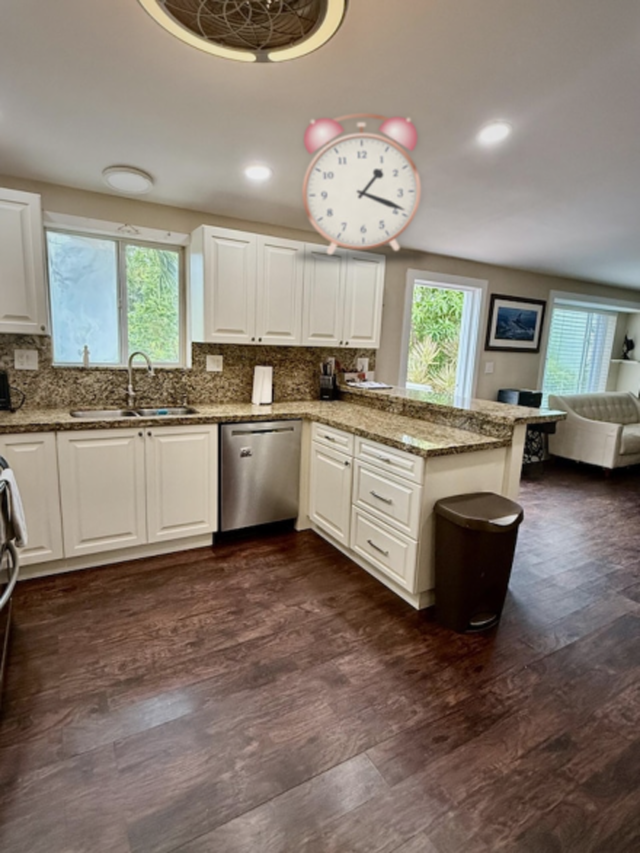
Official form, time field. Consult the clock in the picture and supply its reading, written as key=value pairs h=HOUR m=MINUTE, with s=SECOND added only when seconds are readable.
h=1 m=19
